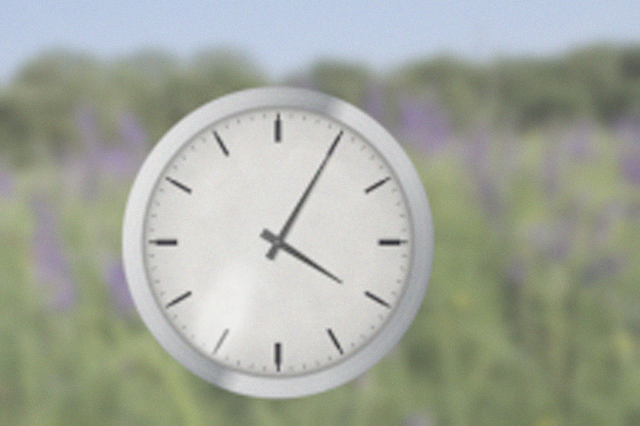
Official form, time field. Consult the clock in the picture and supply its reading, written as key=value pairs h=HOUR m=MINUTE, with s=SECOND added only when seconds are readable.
h=4 m=5
